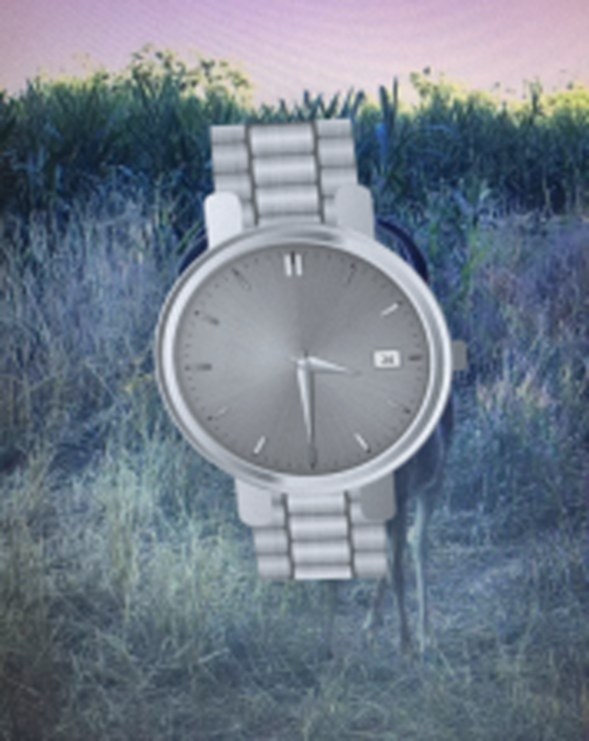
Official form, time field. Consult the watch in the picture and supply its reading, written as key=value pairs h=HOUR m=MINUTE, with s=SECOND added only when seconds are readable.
h=3 m=30
